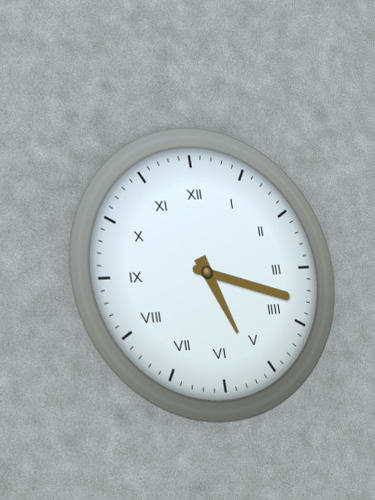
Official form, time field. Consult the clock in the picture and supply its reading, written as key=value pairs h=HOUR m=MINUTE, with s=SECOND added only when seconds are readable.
h=5 m=18
